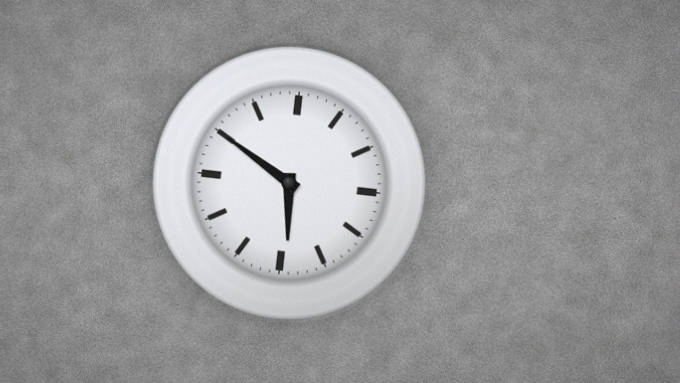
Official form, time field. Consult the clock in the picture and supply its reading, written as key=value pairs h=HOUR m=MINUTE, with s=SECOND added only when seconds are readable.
h=5 m=50
